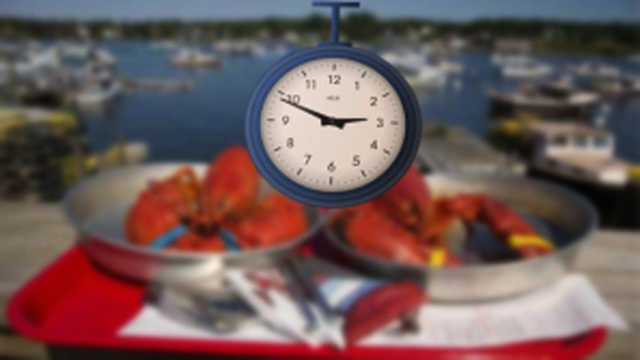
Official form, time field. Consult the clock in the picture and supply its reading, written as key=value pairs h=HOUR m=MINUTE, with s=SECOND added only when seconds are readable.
h=2 m=49
